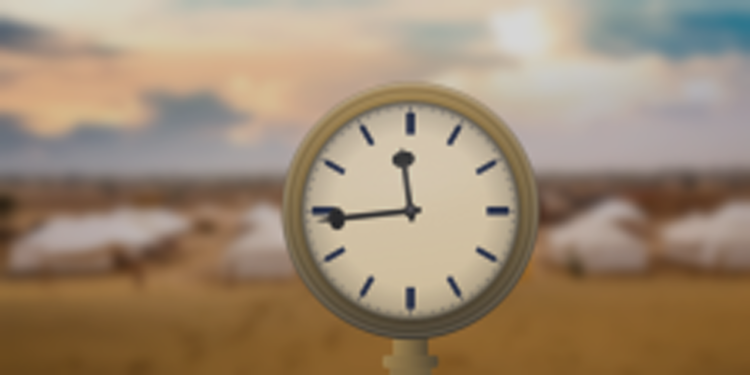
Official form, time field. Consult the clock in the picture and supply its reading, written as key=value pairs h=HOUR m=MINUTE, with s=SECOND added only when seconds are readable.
h=11 m=44
